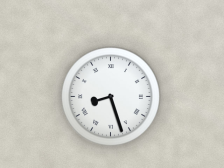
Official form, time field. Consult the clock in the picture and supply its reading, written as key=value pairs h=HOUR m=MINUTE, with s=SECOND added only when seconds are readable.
h=8 m=27
